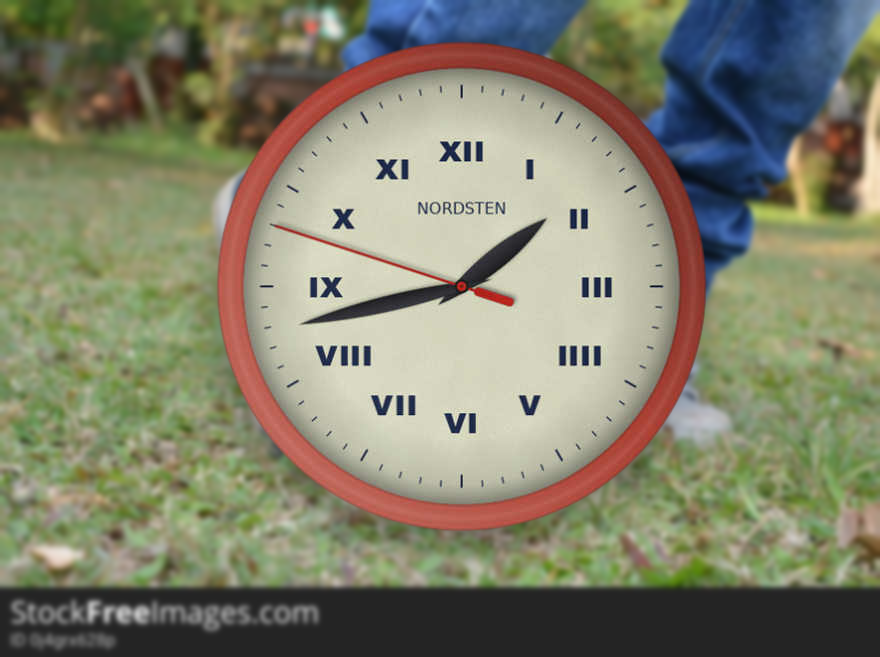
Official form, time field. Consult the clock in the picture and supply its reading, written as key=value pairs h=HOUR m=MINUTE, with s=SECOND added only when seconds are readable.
h=1 m=42 s=48
